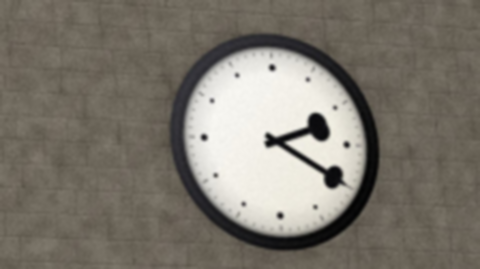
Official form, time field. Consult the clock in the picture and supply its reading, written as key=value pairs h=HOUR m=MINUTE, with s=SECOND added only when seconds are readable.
h=2 m=20
